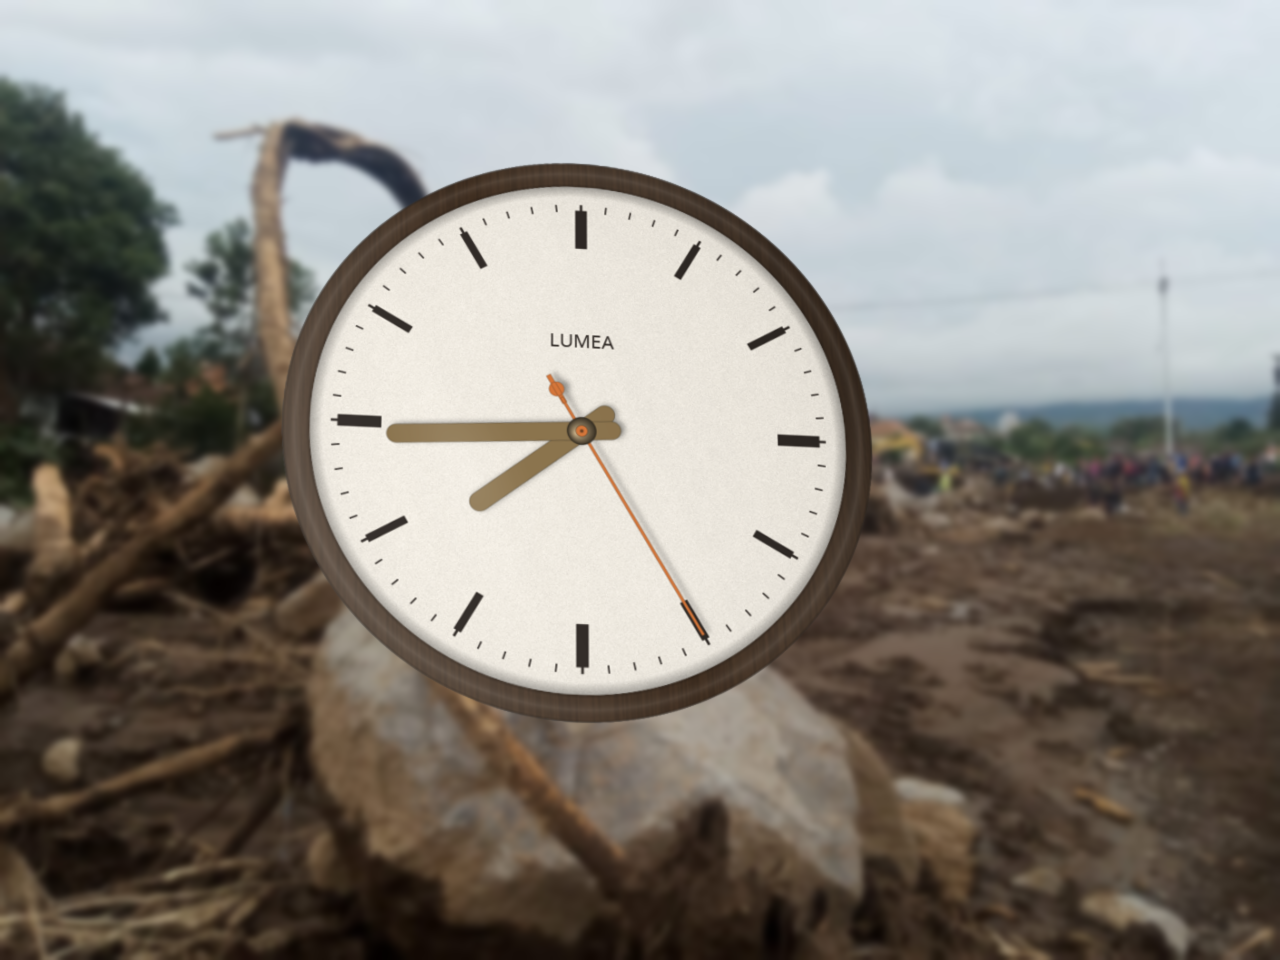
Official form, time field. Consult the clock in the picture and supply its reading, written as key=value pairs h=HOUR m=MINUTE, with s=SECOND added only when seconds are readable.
h=7 m=44 s=25
